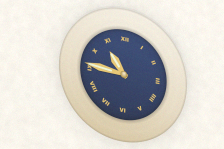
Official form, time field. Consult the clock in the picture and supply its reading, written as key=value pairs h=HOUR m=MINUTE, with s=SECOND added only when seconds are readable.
h=10 m=46
